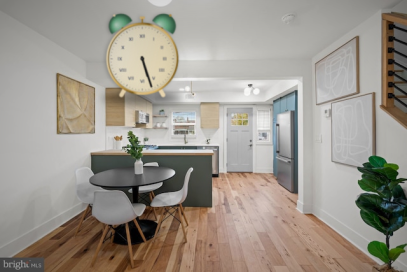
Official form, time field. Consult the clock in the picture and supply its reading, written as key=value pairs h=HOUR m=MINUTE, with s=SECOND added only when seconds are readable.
h=5 m=27
